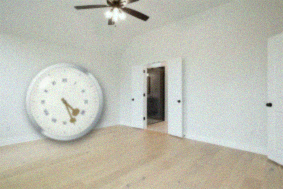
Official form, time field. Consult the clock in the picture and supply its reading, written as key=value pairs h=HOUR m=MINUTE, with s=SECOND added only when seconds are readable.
h=4 m=26
